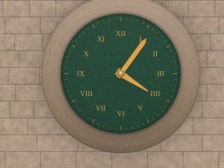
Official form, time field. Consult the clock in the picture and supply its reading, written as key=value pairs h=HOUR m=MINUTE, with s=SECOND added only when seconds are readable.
h=4 m=6
